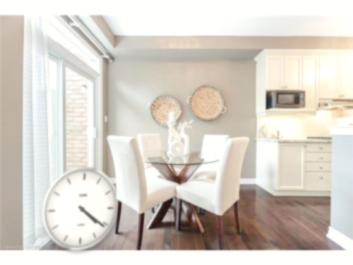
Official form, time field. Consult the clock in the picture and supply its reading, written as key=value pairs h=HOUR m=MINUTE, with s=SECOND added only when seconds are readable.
h=4 m=21
